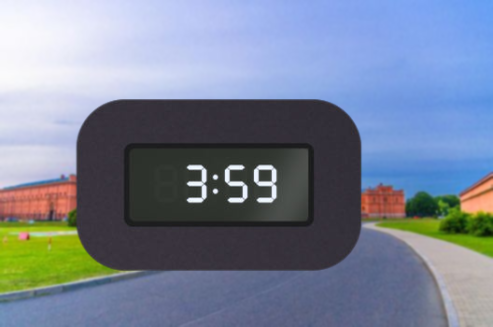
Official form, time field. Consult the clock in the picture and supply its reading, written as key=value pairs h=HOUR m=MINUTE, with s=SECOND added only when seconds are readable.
h=3 m=59
